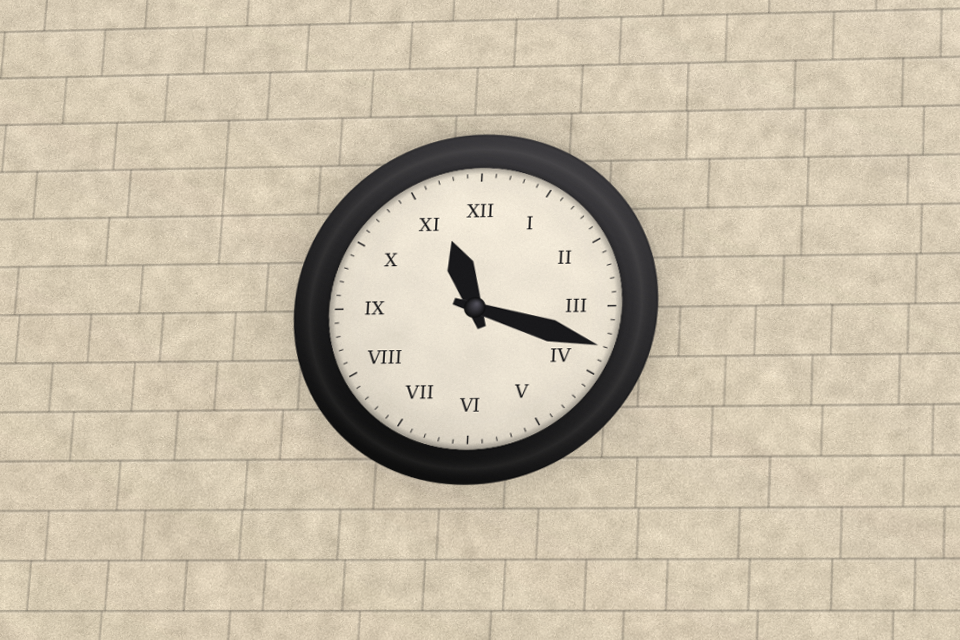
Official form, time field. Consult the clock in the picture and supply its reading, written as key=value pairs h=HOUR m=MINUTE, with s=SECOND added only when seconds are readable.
h=11 m=18
